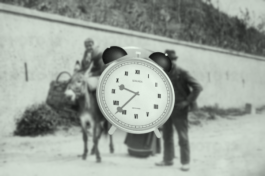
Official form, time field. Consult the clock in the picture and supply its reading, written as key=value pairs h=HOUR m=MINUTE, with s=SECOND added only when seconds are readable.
h=9 m=37
